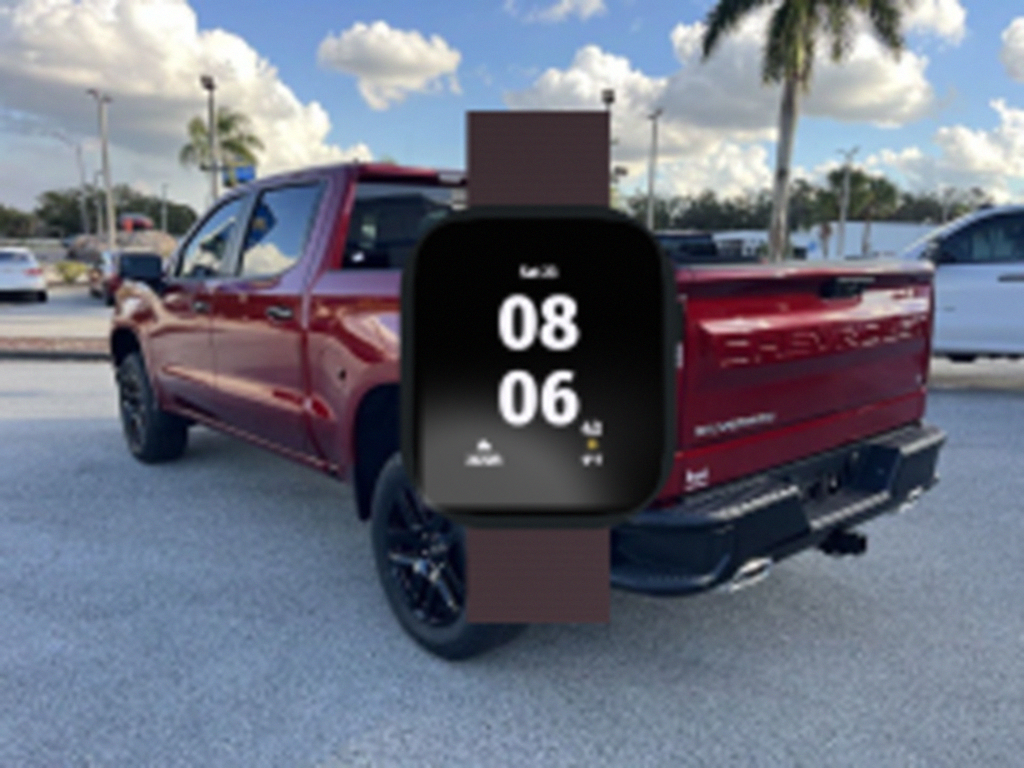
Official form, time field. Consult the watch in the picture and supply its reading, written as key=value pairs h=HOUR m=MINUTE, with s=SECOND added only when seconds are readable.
h=8 m=6
